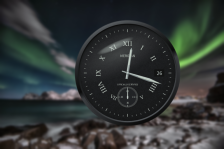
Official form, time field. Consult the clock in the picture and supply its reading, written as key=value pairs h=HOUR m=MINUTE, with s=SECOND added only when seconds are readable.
h=12 m=18
